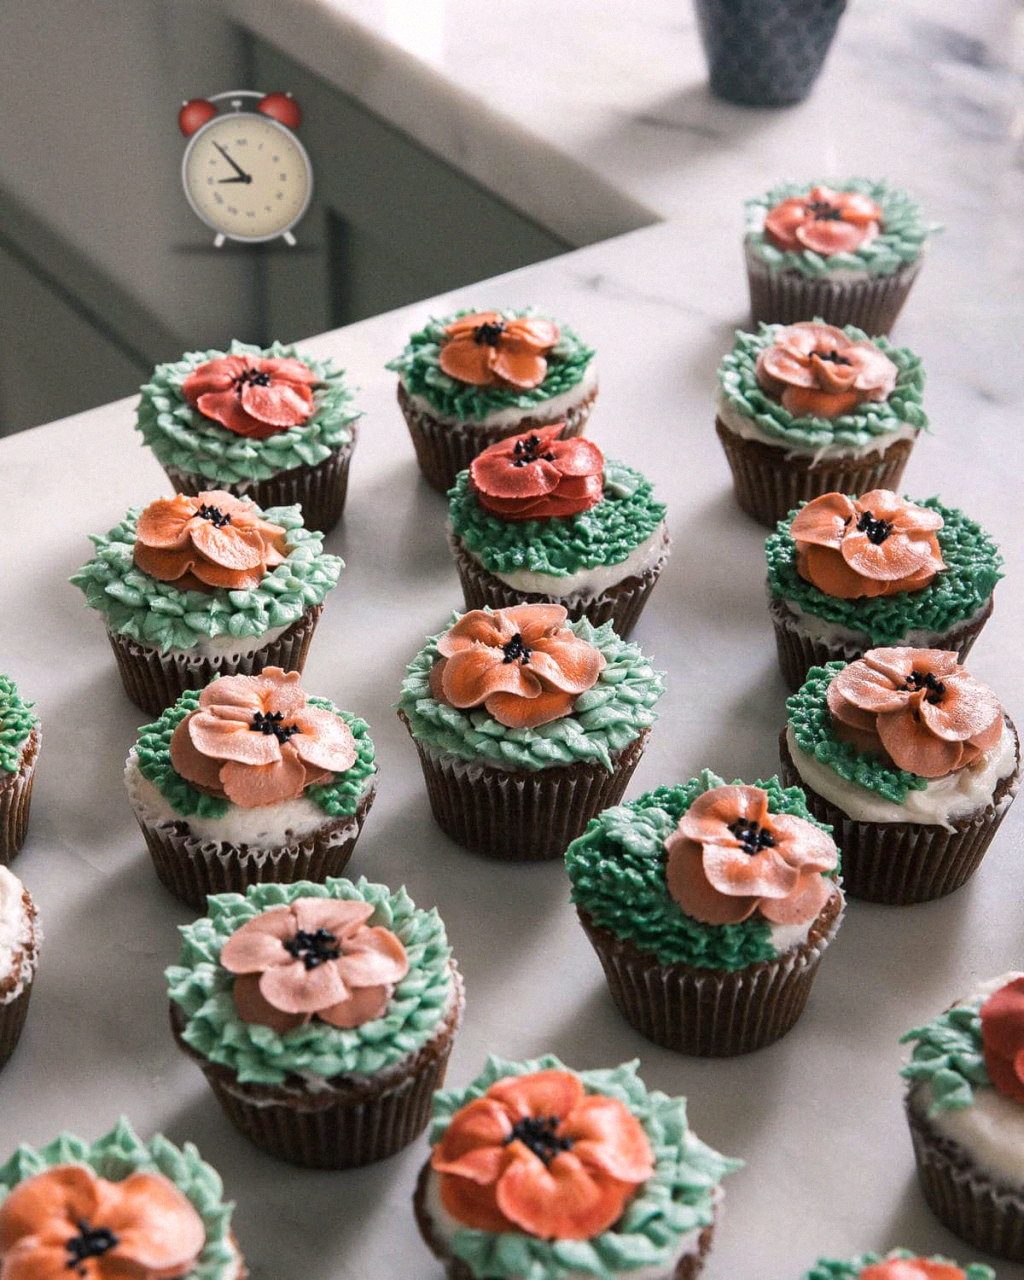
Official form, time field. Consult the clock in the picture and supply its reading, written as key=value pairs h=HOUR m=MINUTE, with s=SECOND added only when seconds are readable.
h=8 m=54
